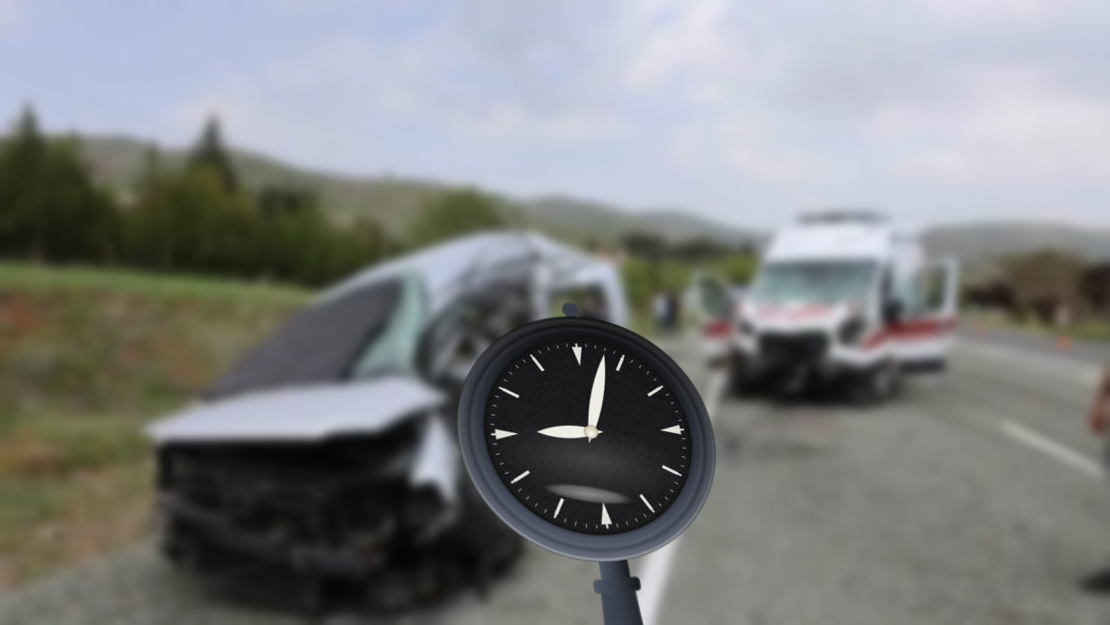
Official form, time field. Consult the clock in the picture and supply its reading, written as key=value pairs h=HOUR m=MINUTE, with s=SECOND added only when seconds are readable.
h=9 m=3
